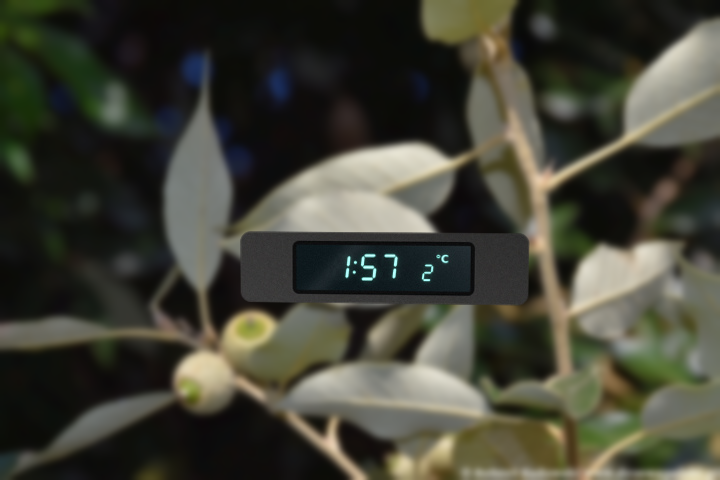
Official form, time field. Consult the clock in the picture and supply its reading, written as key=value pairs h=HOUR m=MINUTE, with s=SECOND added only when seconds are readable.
h=1 m=57
